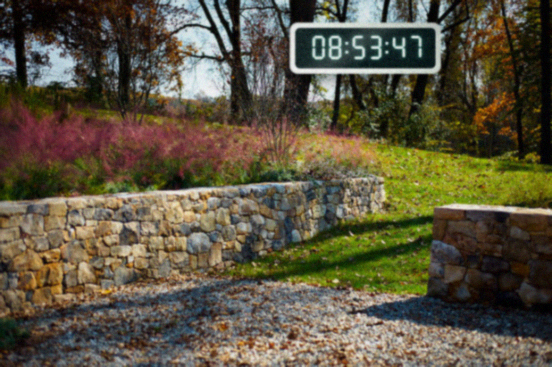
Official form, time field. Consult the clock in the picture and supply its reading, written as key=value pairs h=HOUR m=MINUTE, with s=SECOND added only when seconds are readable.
h=8 m=53 s=47
